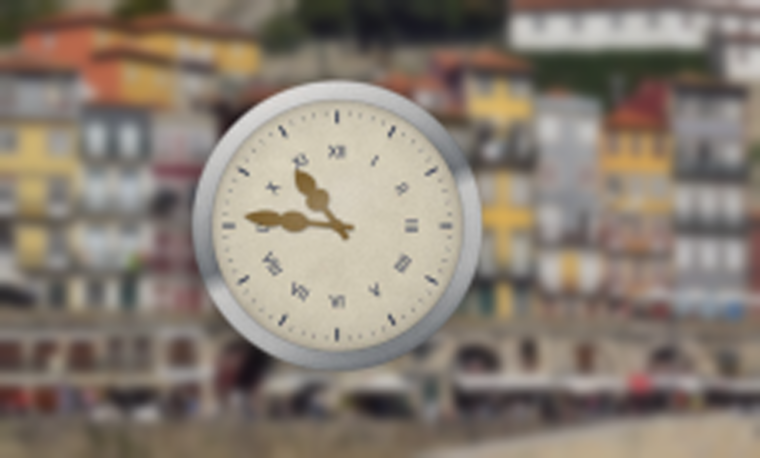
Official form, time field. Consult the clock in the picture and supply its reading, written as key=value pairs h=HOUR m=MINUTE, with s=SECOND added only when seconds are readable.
h=10 m=46
